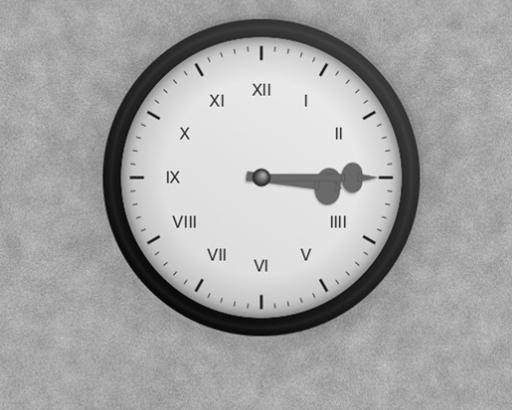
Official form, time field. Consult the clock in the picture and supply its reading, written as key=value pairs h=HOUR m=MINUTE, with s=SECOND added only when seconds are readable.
h=3 m=15
